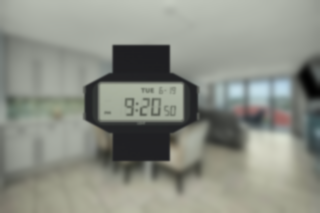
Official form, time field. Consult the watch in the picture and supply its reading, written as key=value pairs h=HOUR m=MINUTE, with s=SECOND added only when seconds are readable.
h=9 m=20
